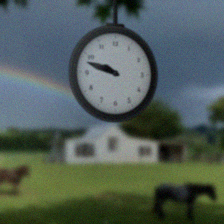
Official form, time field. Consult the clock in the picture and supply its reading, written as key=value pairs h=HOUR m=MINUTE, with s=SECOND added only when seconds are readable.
h=9 m=48
